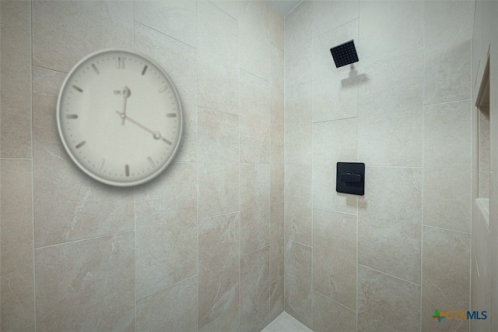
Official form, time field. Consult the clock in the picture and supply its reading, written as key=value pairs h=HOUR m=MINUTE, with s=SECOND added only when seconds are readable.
h=12 m=20
